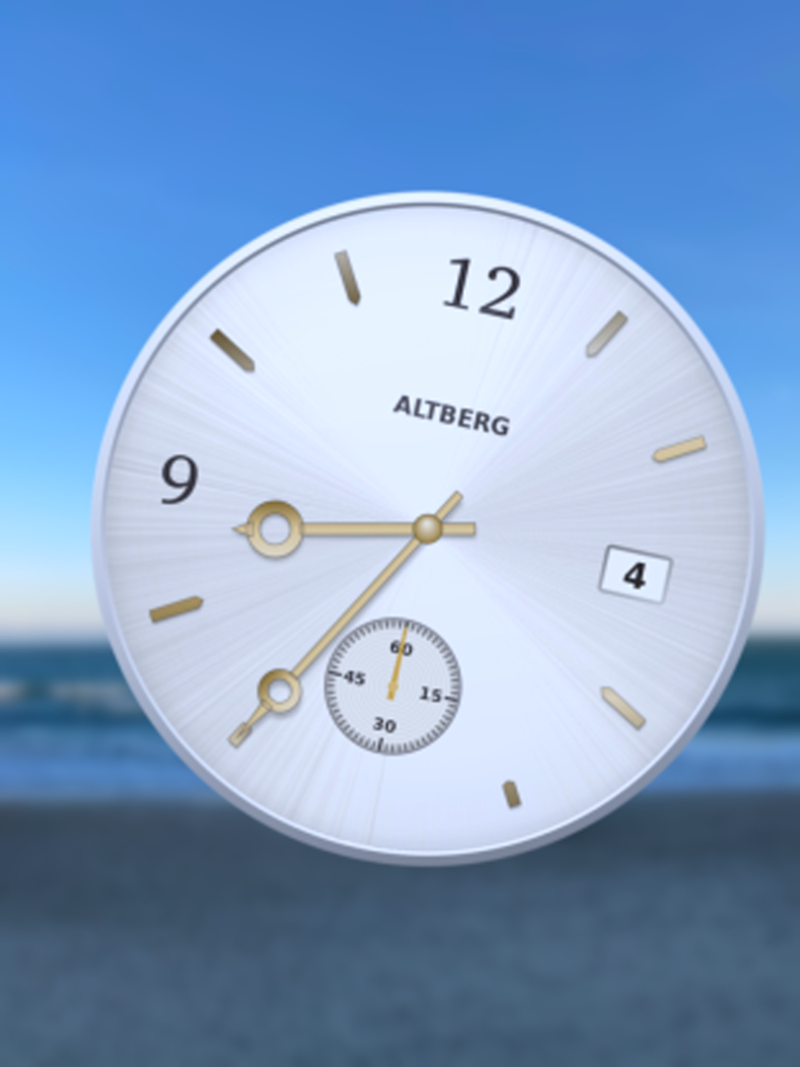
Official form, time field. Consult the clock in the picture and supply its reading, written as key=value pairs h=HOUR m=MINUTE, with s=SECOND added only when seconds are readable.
h=8 m=35
